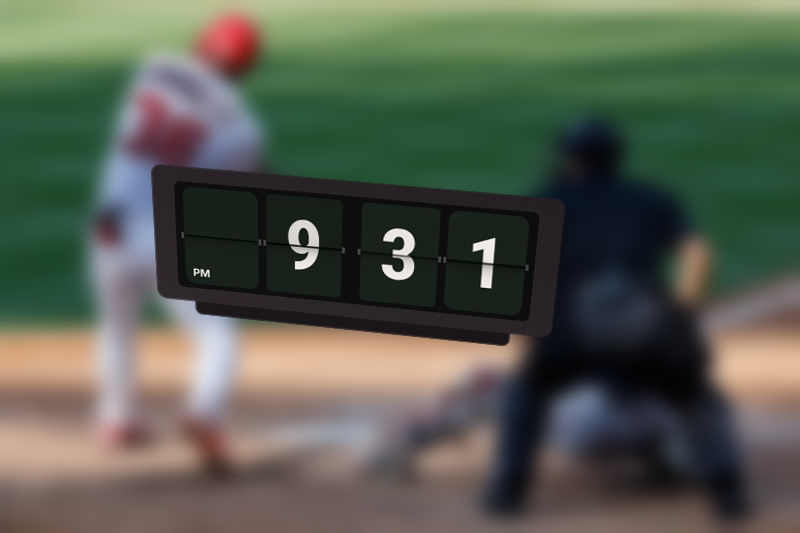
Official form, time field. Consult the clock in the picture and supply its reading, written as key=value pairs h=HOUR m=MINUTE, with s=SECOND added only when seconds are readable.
h=9 m=31
